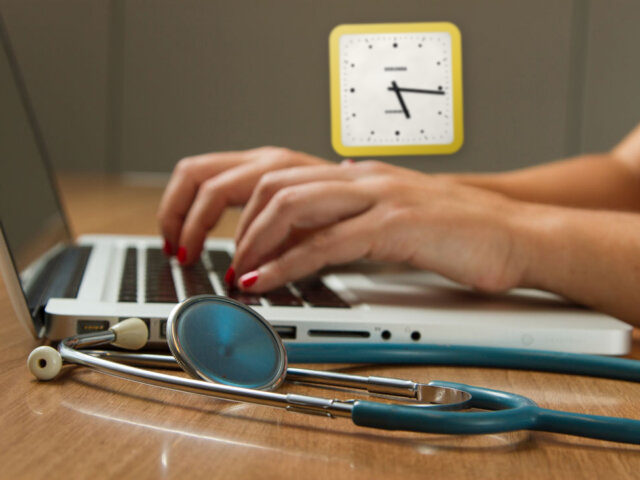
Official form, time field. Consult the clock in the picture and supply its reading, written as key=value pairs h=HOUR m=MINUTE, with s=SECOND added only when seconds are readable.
h=5 m=16
